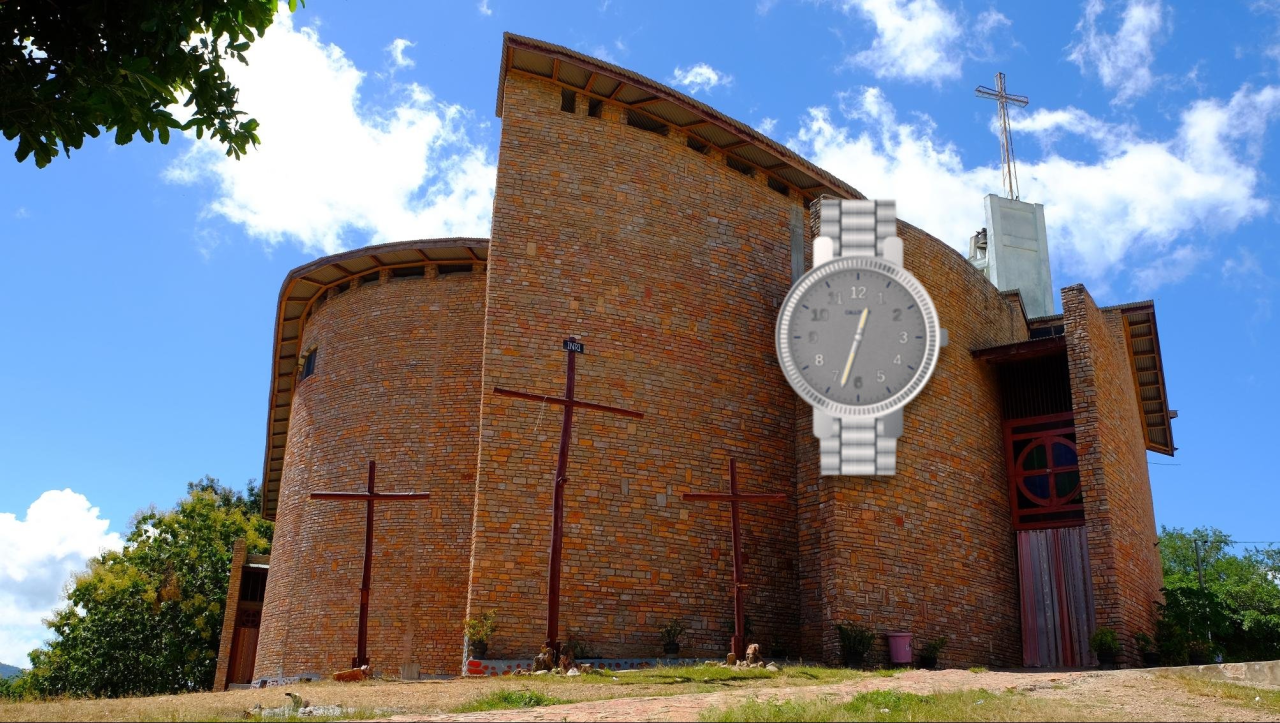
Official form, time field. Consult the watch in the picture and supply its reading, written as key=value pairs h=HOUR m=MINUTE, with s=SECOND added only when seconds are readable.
h=12 m=33
